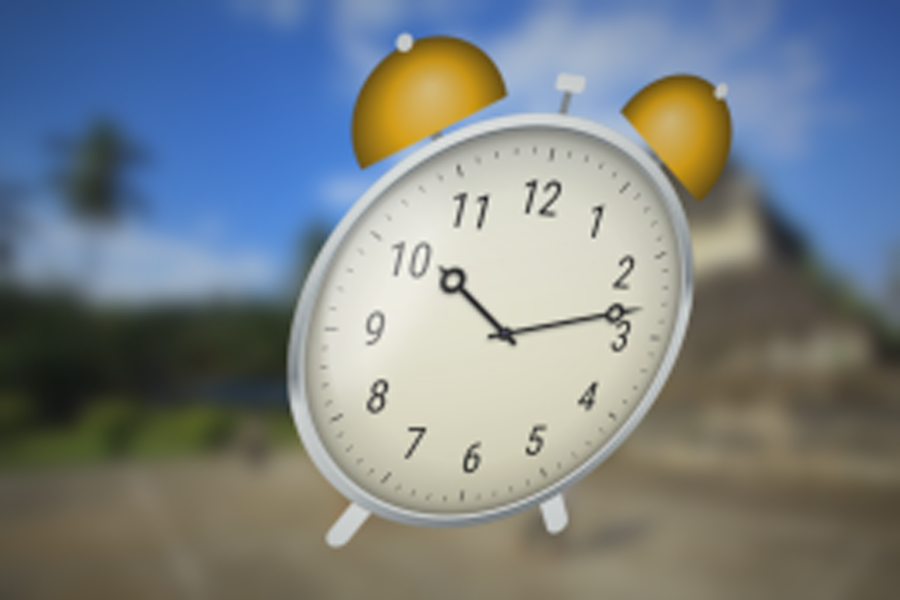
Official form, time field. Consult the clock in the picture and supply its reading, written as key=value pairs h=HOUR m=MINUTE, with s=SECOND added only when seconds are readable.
h=10 m=13
